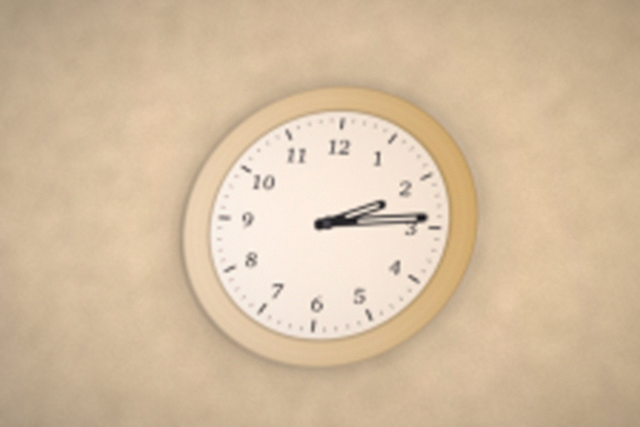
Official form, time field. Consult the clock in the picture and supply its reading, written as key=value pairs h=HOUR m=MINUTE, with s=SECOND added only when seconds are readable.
h=2 m=14
